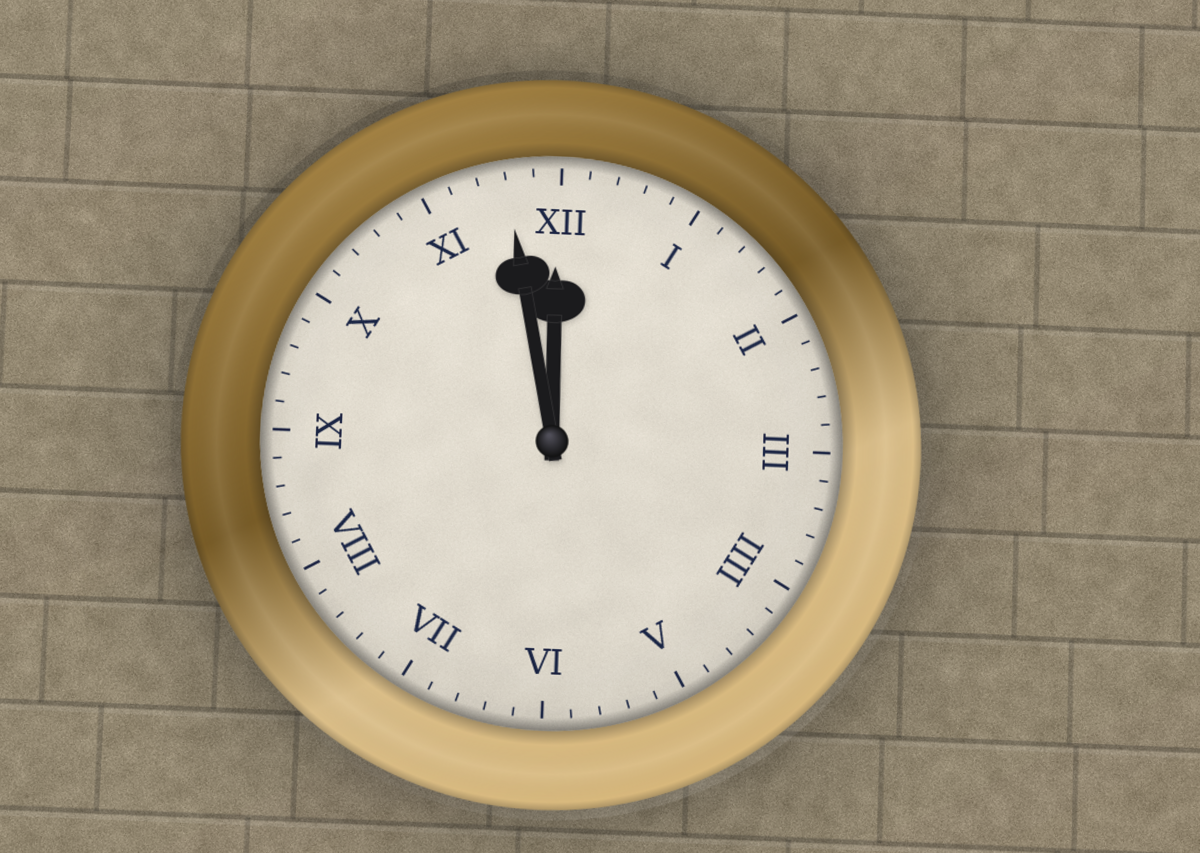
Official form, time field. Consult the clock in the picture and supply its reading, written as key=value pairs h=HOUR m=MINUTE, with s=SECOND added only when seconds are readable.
h=11 m=58
